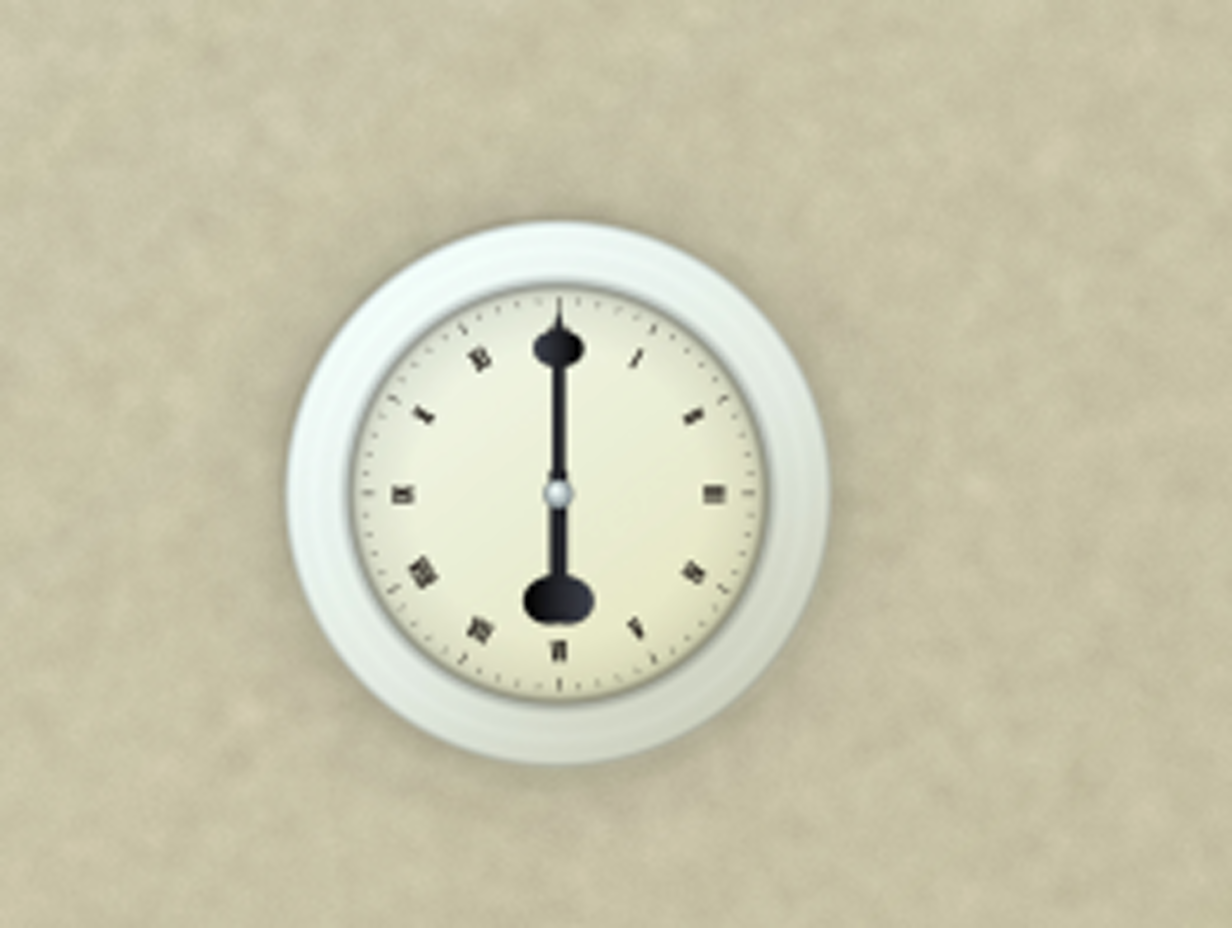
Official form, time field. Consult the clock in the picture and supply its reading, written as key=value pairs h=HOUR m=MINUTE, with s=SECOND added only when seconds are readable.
h=6 m=0
